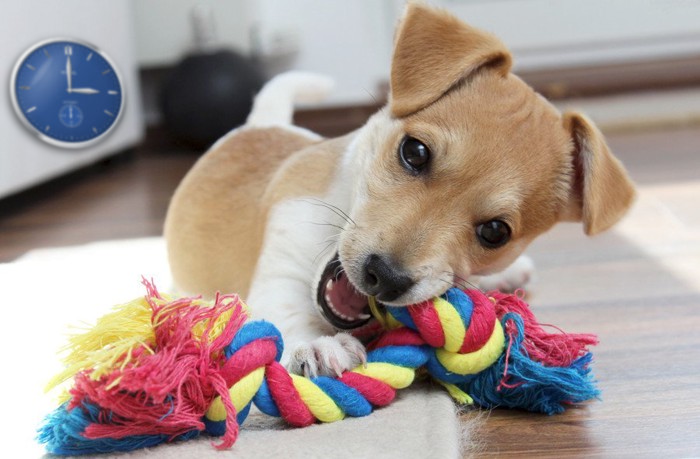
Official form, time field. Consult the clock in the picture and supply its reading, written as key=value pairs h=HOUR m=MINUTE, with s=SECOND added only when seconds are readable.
h=3 m=0
